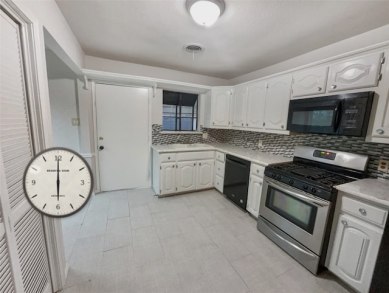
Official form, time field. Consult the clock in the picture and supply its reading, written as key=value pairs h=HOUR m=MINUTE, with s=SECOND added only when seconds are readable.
h=6 m=0
